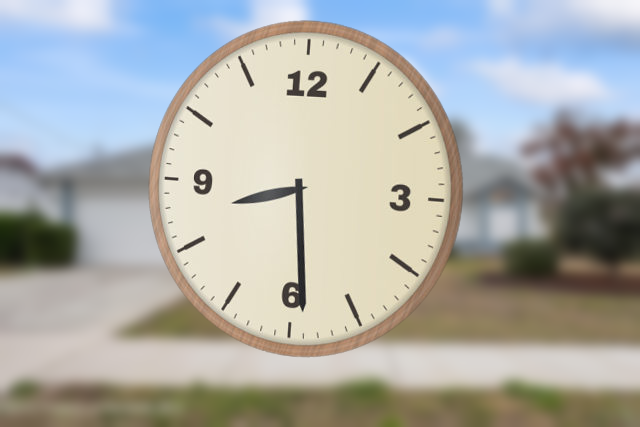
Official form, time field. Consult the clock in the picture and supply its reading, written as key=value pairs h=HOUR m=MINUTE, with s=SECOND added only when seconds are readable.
h=8 m=29
